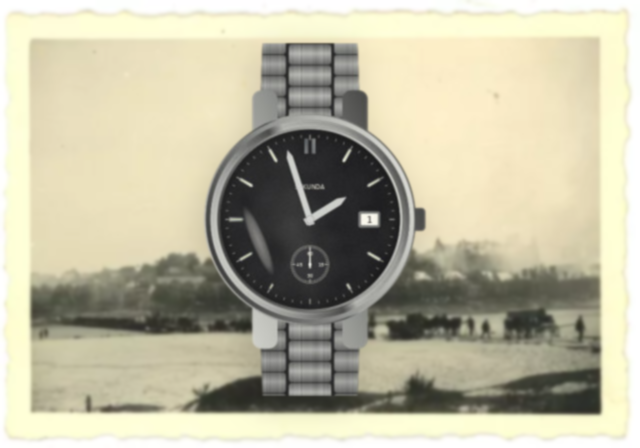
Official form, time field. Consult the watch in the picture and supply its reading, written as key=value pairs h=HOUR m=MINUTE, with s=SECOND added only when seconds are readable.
h=1 m=57
